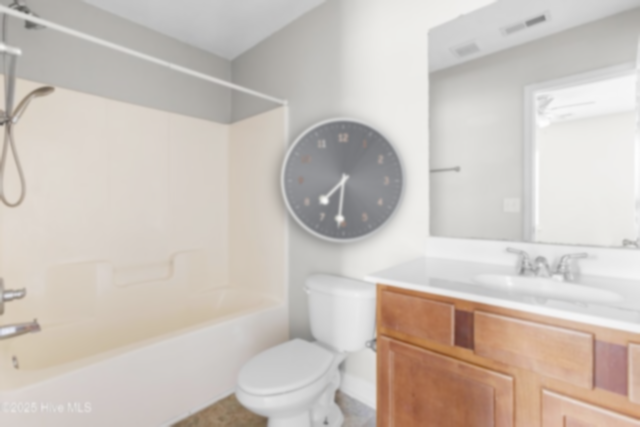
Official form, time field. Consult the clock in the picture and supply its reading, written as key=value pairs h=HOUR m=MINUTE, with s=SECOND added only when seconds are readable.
h=7 m=31
